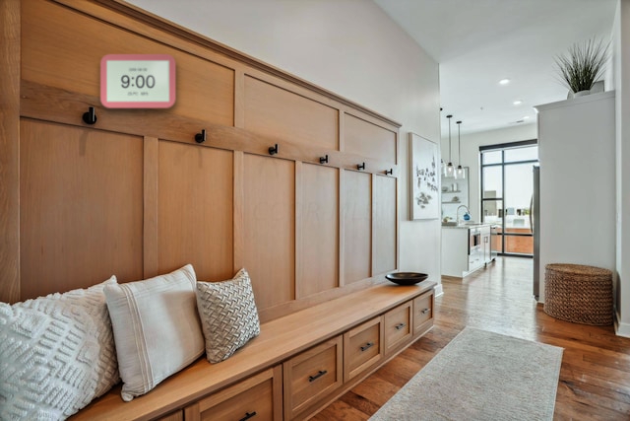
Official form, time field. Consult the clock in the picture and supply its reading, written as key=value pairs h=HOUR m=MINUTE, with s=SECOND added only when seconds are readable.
h=9 m=0
